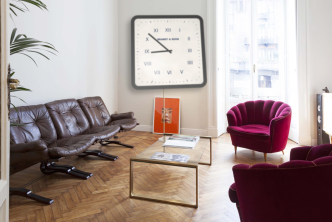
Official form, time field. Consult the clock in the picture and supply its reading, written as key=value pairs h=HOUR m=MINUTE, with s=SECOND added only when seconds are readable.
h=8 m=52
